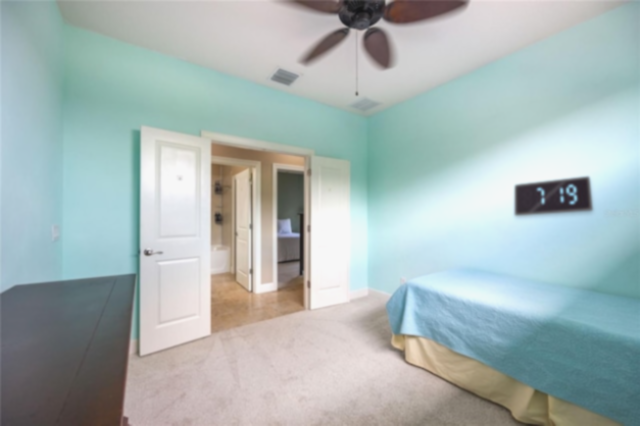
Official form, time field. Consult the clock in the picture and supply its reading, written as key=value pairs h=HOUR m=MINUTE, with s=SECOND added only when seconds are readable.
h=7 m=19
